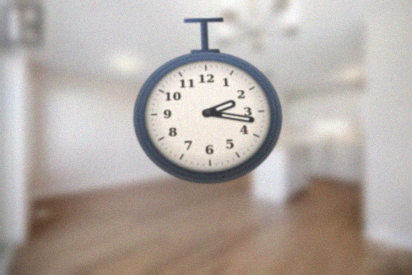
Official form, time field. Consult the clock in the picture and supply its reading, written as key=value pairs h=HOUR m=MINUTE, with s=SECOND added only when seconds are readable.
h=2 m=17
